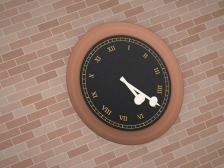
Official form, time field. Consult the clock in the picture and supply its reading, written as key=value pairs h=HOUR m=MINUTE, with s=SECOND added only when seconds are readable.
h=5 m=24
